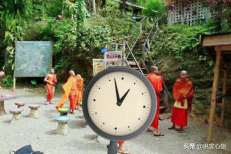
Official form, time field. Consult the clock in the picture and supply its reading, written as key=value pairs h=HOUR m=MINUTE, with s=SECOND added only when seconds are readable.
h=12 m=57
